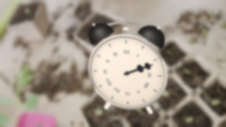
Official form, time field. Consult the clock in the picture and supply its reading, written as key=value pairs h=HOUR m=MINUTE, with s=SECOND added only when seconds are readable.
h=2 m=11
